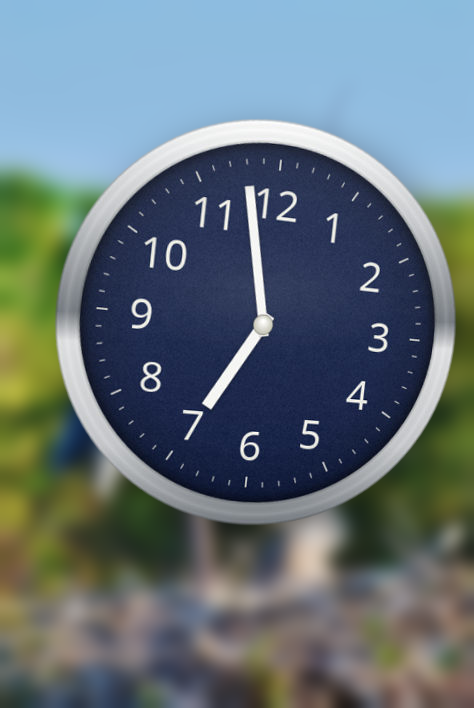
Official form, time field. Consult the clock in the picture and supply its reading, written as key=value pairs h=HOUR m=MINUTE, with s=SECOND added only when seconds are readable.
h=6 m=58
